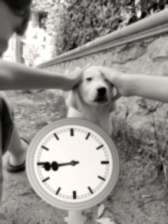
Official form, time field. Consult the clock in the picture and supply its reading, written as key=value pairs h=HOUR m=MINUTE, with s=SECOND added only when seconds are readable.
h=8 m=44
